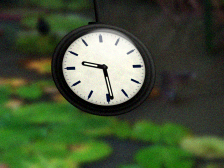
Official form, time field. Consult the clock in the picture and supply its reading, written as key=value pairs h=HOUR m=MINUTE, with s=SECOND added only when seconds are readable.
h=9 m=29
